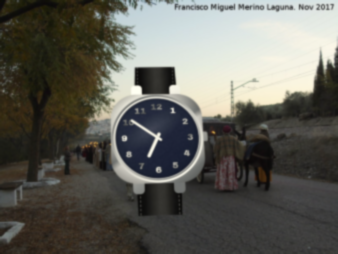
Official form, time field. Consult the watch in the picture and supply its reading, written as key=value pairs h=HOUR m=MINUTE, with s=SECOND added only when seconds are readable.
h=6 m=51
